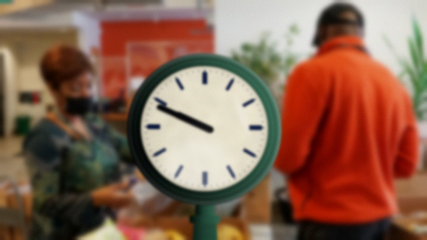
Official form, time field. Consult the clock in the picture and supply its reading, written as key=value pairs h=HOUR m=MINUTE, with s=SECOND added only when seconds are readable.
h=9 m=49
